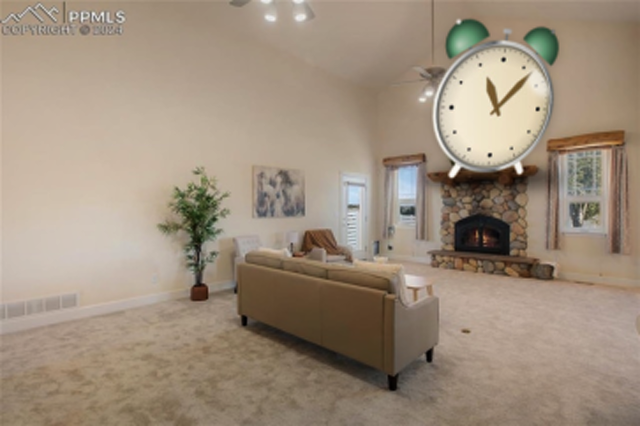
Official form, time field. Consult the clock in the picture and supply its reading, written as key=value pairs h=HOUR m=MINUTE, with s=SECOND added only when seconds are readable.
h=11 m=7
